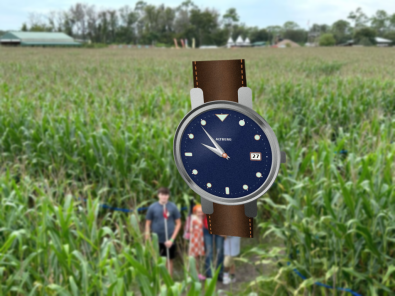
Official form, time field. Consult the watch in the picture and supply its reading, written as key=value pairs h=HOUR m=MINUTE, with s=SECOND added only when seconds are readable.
h=9 m=54
